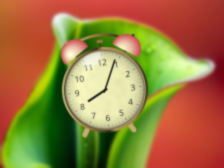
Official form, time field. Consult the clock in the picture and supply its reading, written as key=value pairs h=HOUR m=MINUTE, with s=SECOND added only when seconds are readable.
h=8 m=4
